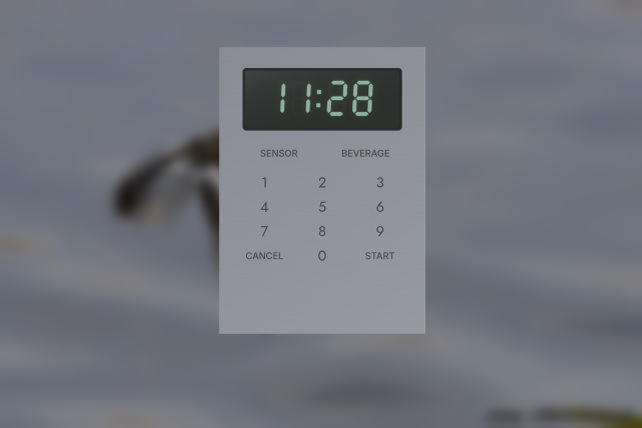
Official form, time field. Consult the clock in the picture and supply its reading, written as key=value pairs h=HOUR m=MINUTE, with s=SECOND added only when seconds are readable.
h=11 m=28
